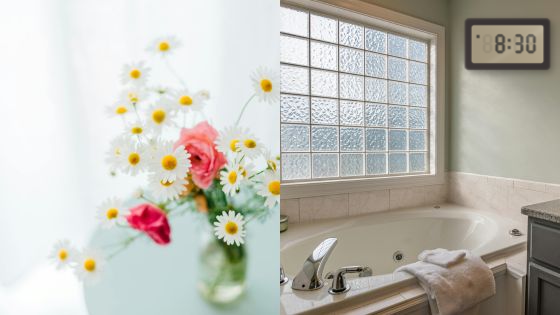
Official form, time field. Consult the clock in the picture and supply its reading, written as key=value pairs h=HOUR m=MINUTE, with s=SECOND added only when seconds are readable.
h=8 m=30
